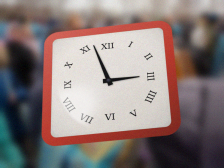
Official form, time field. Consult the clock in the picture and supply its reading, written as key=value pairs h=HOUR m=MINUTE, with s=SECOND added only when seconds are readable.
h=2 m=57
